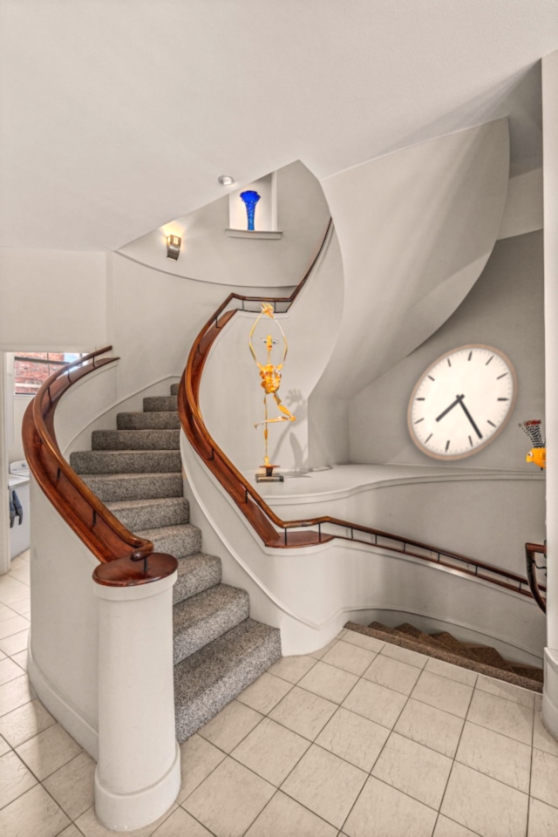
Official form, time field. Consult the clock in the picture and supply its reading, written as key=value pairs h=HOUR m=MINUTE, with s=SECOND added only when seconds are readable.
h=7 m=23
